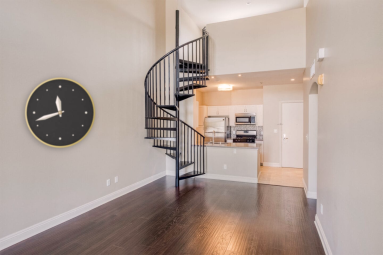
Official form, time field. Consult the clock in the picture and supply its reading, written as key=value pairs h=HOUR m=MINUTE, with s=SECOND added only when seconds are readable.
h=11 m=42
